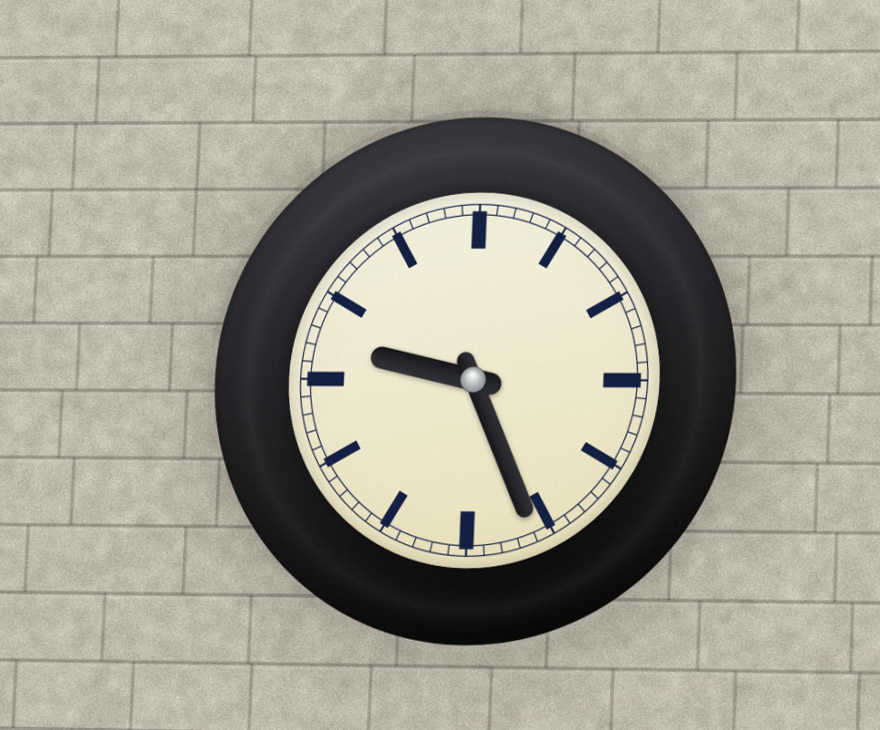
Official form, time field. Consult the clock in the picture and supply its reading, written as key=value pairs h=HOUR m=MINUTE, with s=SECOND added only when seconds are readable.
h=9 m=26
